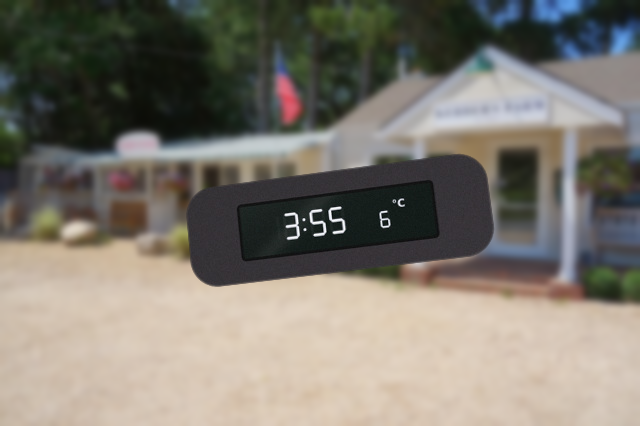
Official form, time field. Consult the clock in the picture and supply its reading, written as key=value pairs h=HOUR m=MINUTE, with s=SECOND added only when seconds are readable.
h=3 m=55
